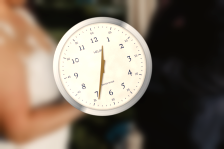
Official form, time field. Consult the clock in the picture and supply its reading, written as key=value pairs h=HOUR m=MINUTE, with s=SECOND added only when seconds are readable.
h=12 m=34
